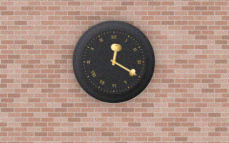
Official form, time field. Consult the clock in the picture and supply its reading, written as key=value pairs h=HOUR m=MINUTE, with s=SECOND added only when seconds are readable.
h=12 m=20
